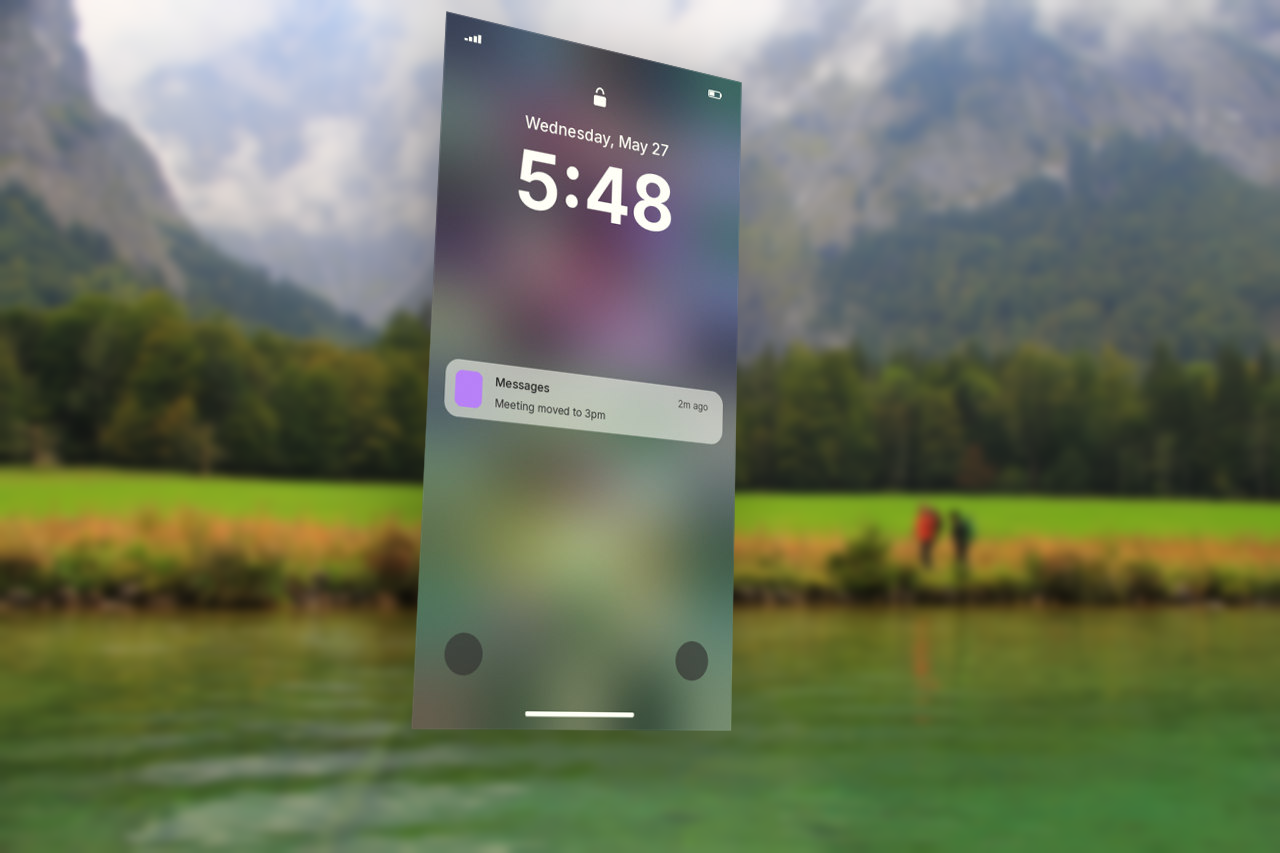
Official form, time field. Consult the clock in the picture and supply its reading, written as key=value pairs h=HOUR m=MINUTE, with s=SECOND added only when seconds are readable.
h=5 m=48
